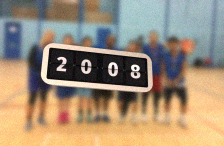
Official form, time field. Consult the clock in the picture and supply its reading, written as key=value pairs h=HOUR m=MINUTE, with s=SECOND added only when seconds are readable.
h=20 m=8
